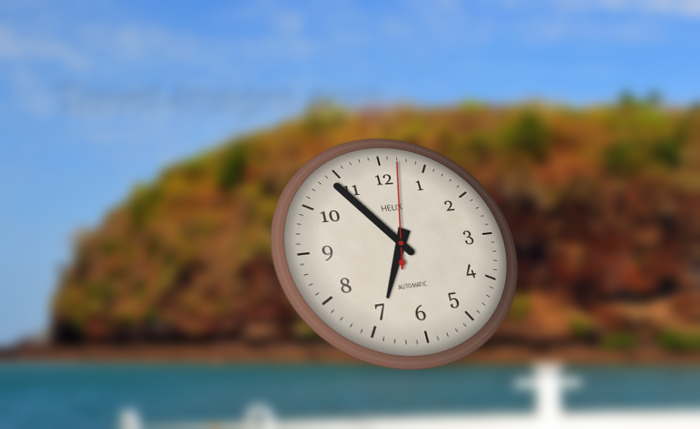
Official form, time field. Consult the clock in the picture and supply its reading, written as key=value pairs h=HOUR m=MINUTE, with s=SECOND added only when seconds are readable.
h=6 m=54 s=2
